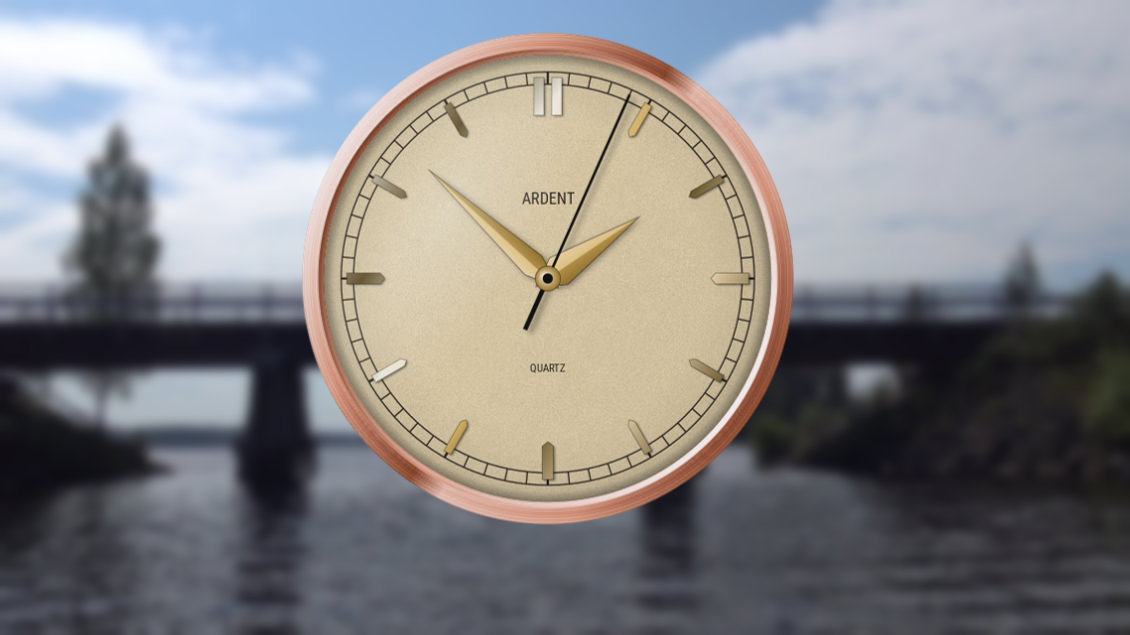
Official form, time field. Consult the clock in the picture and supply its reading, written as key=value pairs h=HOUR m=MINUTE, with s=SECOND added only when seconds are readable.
h=1 m=52 s=4
